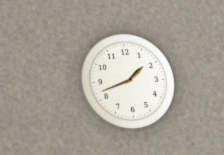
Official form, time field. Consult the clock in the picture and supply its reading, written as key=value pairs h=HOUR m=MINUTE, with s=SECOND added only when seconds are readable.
h=1 m=42
